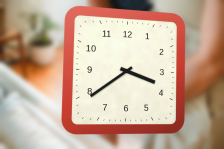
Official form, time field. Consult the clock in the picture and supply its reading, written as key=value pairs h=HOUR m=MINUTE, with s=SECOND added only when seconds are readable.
h=3 m=39
